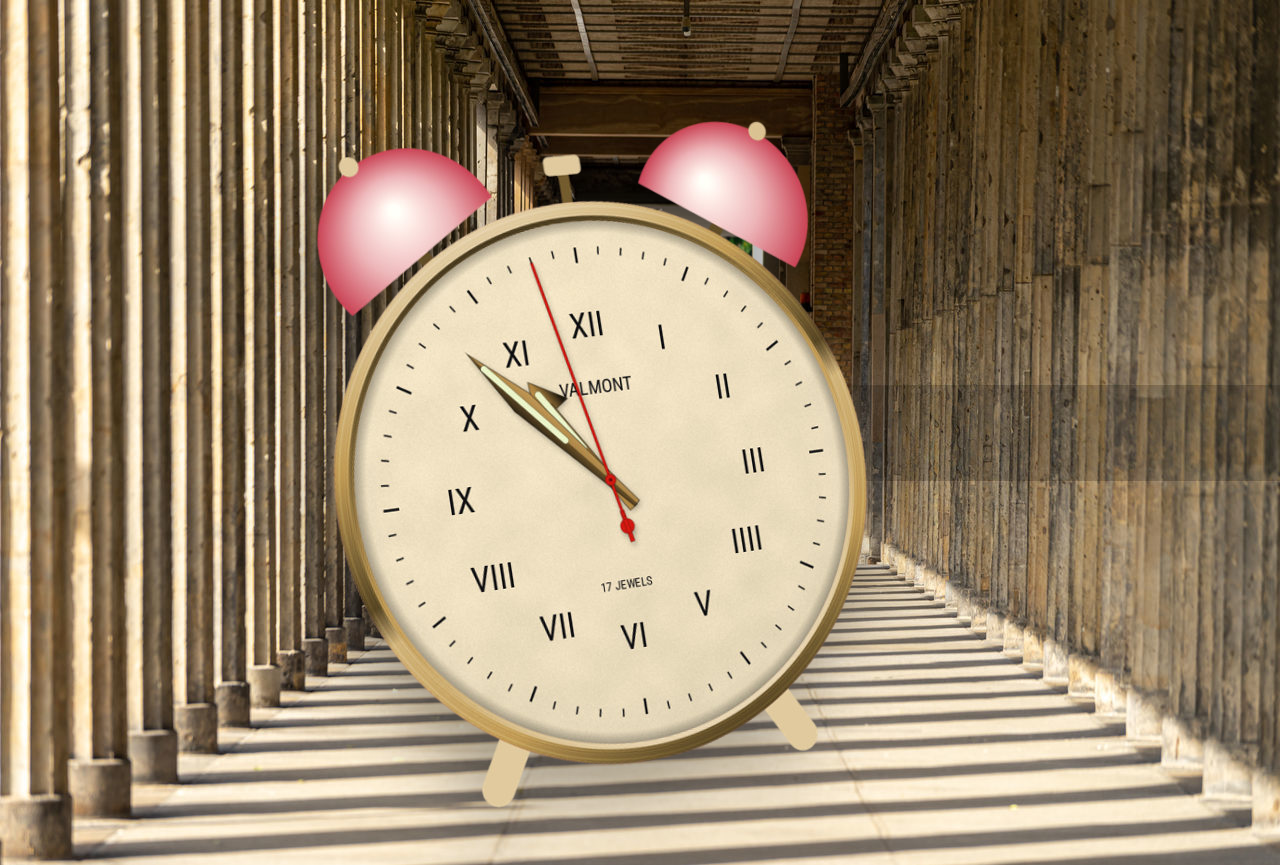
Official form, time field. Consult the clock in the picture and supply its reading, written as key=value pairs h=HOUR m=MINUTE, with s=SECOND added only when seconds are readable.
h=10 m=52 s=58
